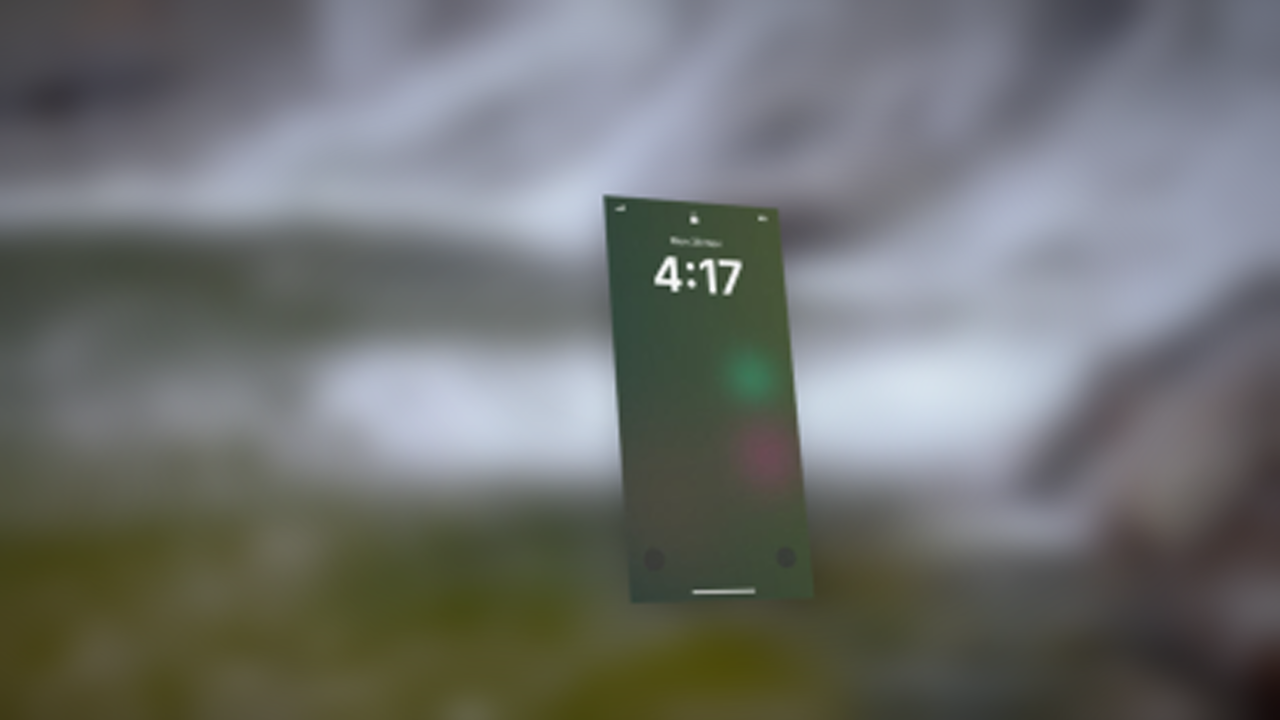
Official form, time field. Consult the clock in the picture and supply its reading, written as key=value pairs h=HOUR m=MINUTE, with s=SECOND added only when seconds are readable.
h=4 m=17
